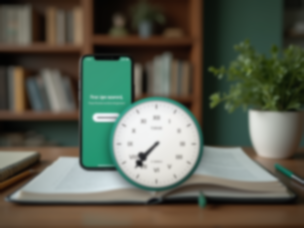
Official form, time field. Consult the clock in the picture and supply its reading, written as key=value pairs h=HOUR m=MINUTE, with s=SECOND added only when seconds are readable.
h=7 m=37
